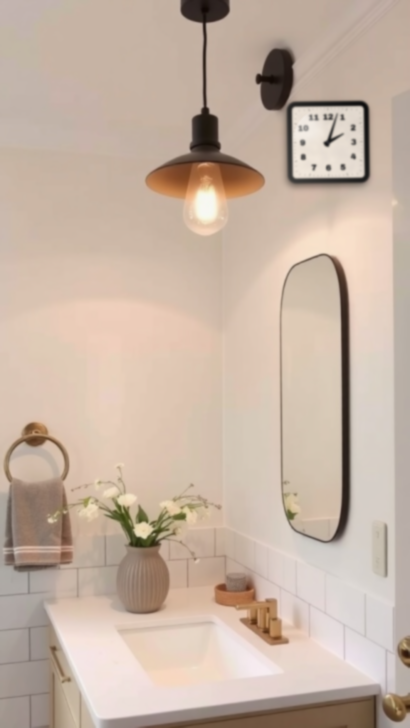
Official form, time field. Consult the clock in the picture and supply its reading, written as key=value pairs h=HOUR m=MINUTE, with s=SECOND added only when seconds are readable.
h=2 m=3
